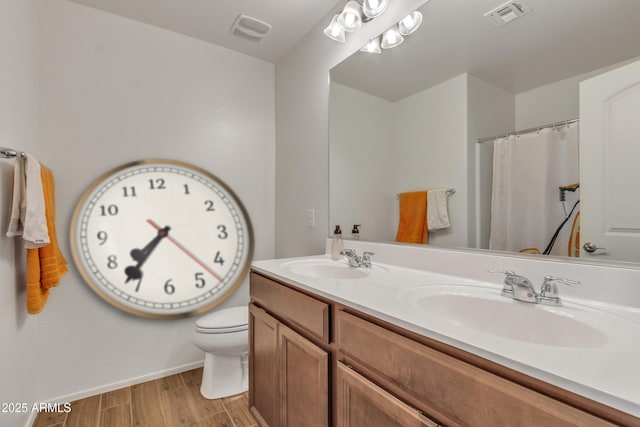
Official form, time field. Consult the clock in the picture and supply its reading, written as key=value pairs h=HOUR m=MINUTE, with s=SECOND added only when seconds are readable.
h=7 m=36 s=23
